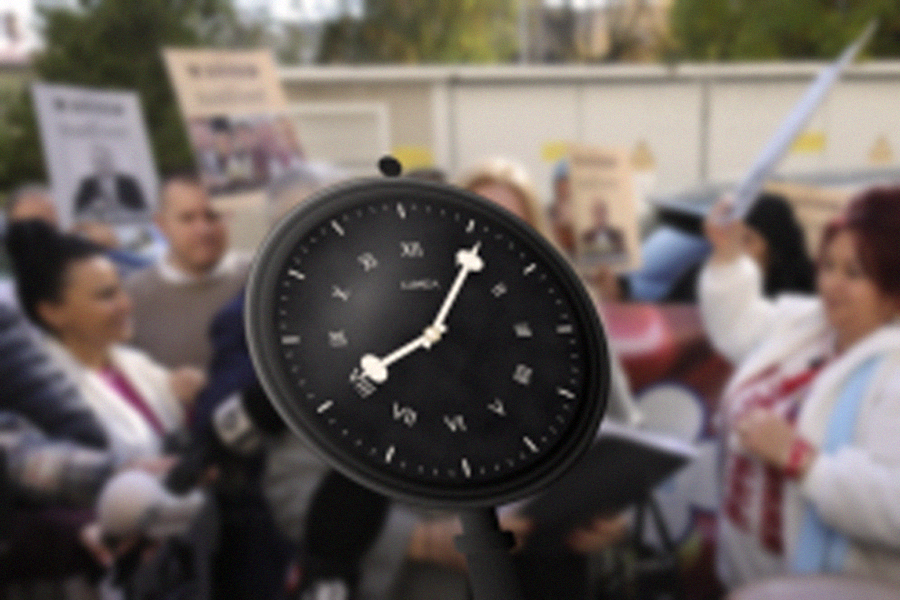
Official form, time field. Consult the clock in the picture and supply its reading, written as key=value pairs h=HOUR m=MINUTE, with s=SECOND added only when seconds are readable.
h=8 m=6
